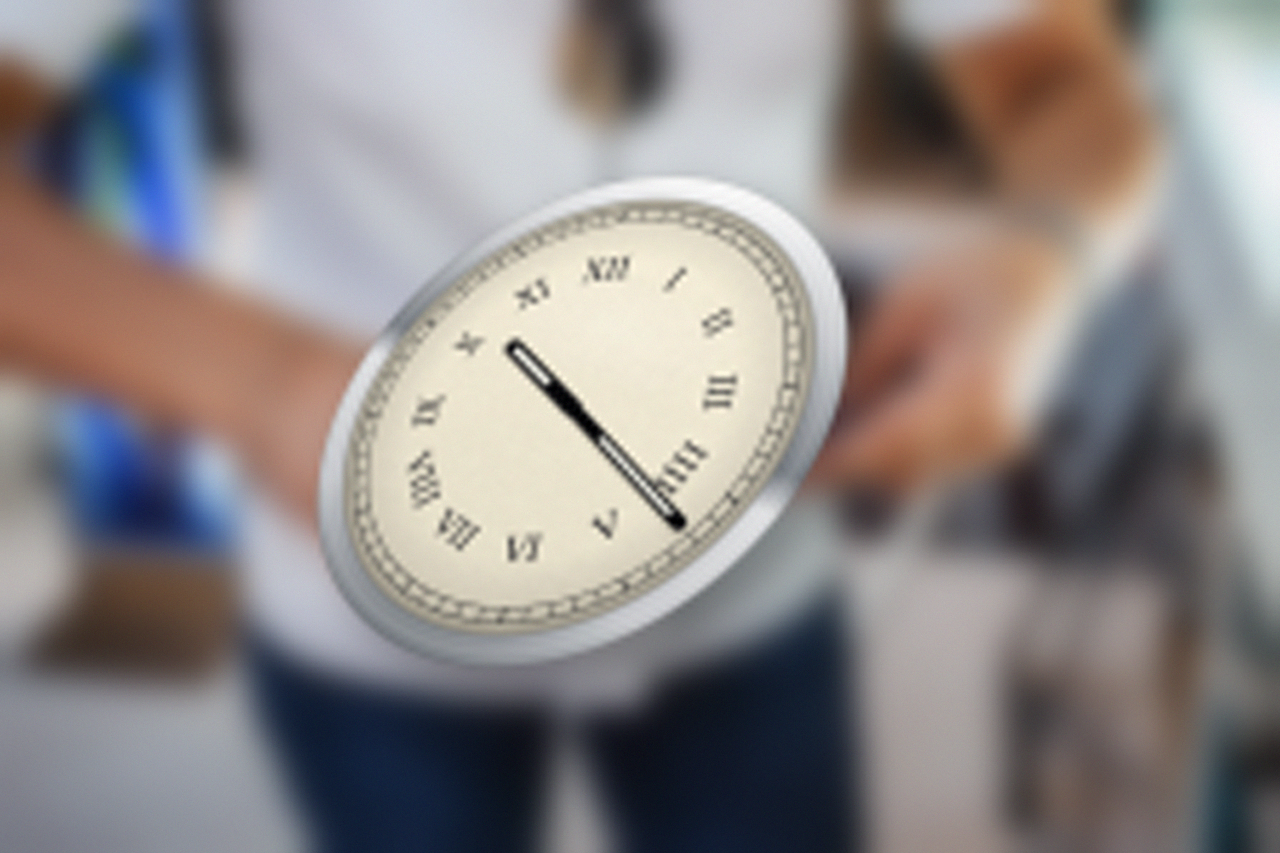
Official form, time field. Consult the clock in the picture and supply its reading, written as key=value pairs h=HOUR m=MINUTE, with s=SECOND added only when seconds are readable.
h=10 m=22
